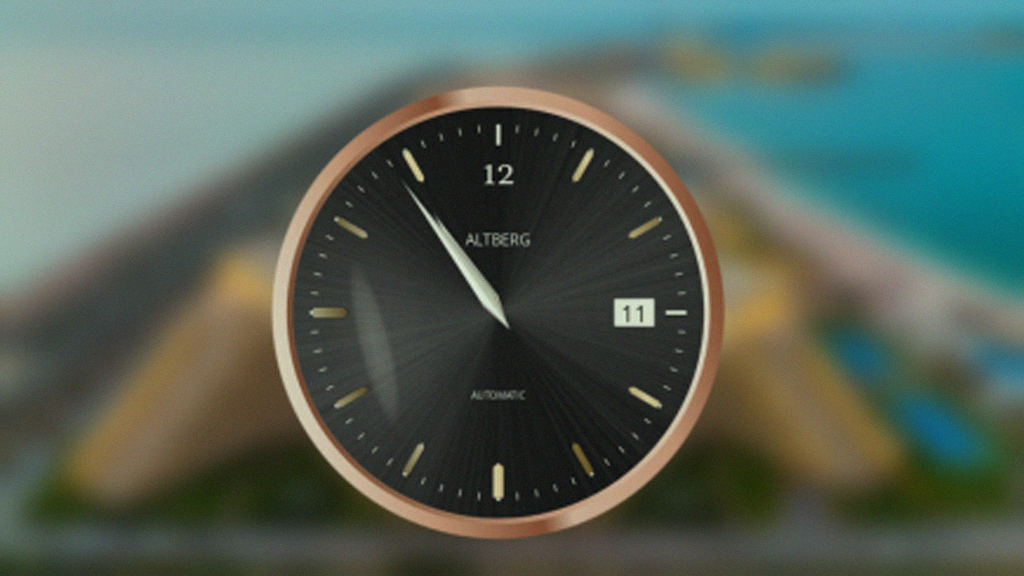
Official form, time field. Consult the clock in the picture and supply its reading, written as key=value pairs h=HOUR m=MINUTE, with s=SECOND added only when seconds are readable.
h=10 m=54
